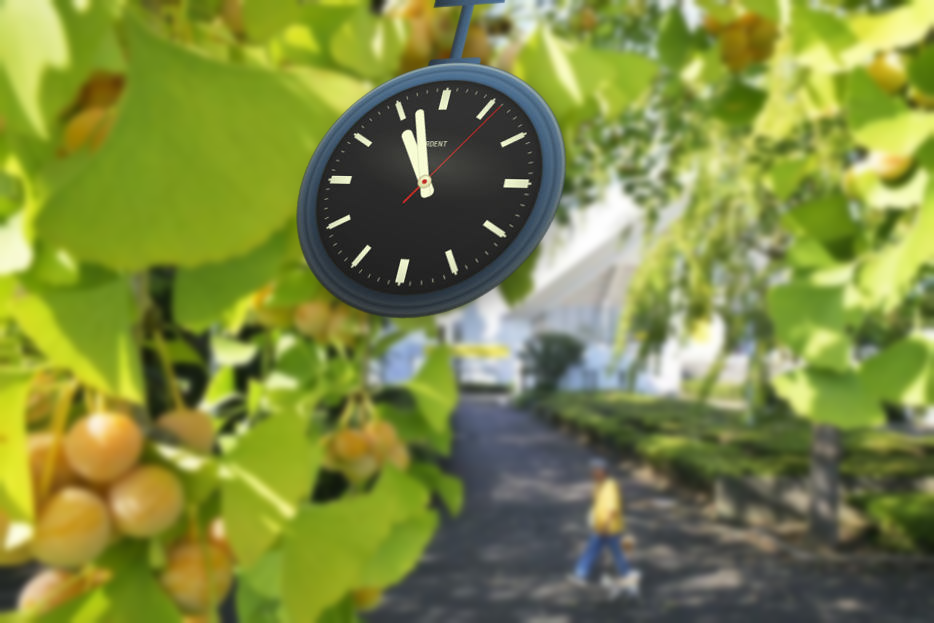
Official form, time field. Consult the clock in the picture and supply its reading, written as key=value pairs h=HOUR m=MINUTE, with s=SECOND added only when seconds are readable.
h=10 m=57 s=6
